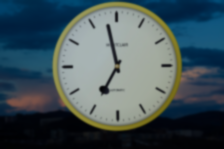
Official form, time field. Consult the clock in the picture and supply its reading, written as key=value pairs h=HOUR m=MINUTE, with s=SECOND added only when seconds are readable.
h=6 m=58
